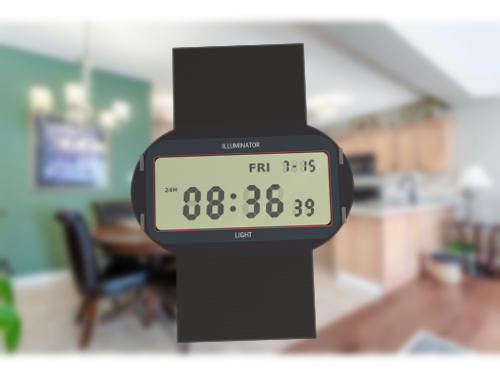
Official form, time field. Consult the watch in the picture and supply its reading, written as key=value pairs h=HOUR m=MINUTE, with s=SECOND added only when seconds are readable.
h=8 m=36 s=39
